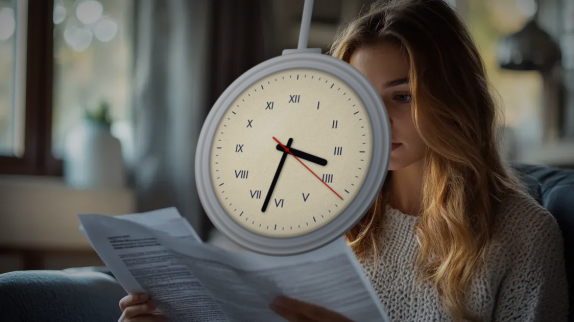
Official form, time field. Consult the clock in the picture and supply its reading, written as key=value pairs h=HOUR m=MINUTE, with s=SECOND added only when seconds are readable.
h=3 m=32 s=21
